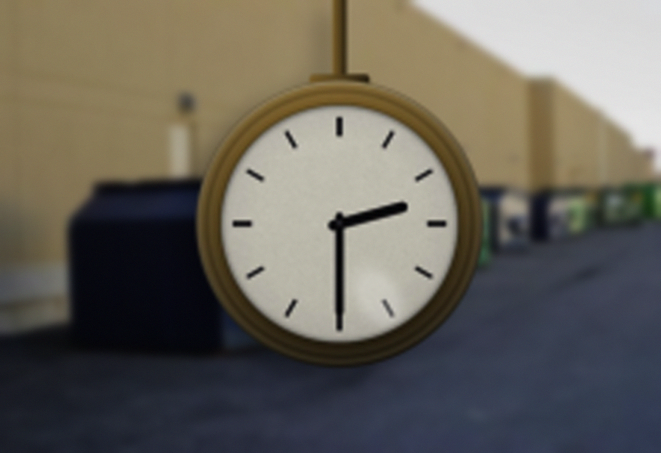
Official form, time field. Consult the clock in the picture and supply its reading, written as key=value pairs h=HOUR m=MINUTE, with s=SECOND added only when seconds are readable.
h=2 m=30
